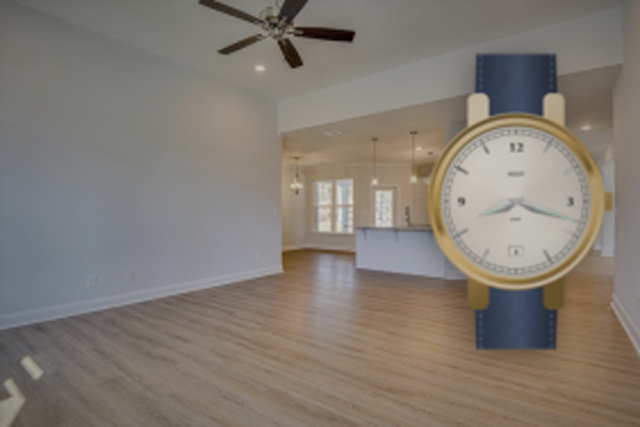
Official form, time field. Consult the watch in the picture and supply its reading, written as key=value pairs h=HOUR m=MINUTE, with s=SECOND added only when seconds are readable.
h=8 m=18
